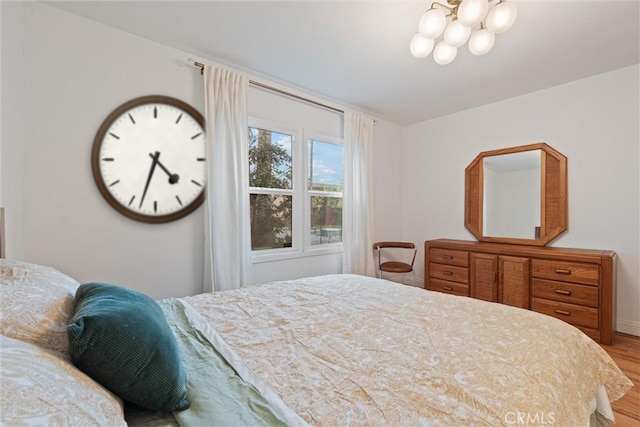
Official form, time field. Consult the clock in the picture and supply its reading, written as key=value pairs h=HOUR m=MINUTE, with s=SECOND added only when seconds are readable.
h=4 m=33
